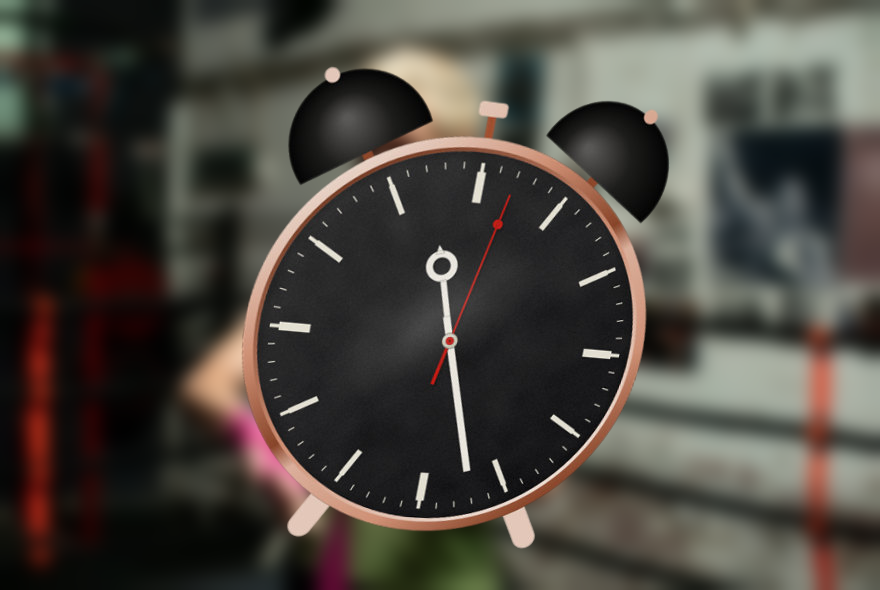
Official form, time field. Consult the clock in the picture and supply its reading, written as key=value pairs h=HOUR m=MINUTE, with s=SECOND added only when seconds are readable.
h=11 m=27 s=2
